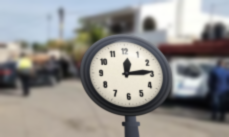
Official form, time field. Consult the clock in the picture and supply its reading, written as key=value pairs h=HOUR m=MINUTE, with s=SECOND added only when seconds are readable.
h=12 m=14
